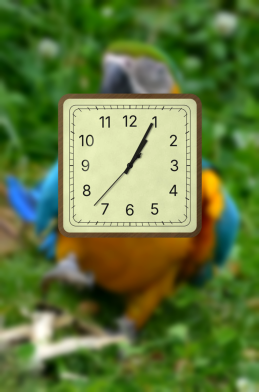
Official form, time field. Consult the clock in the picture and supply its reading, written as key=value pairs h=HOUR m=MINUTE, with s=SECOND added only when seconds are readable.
h=1 m=4 s=37
